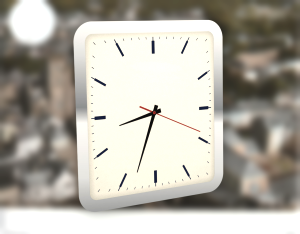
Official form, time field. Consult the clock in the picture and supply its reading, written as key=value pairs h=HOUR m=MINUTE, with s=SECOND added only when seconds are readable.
h=8 m=33 s=19
